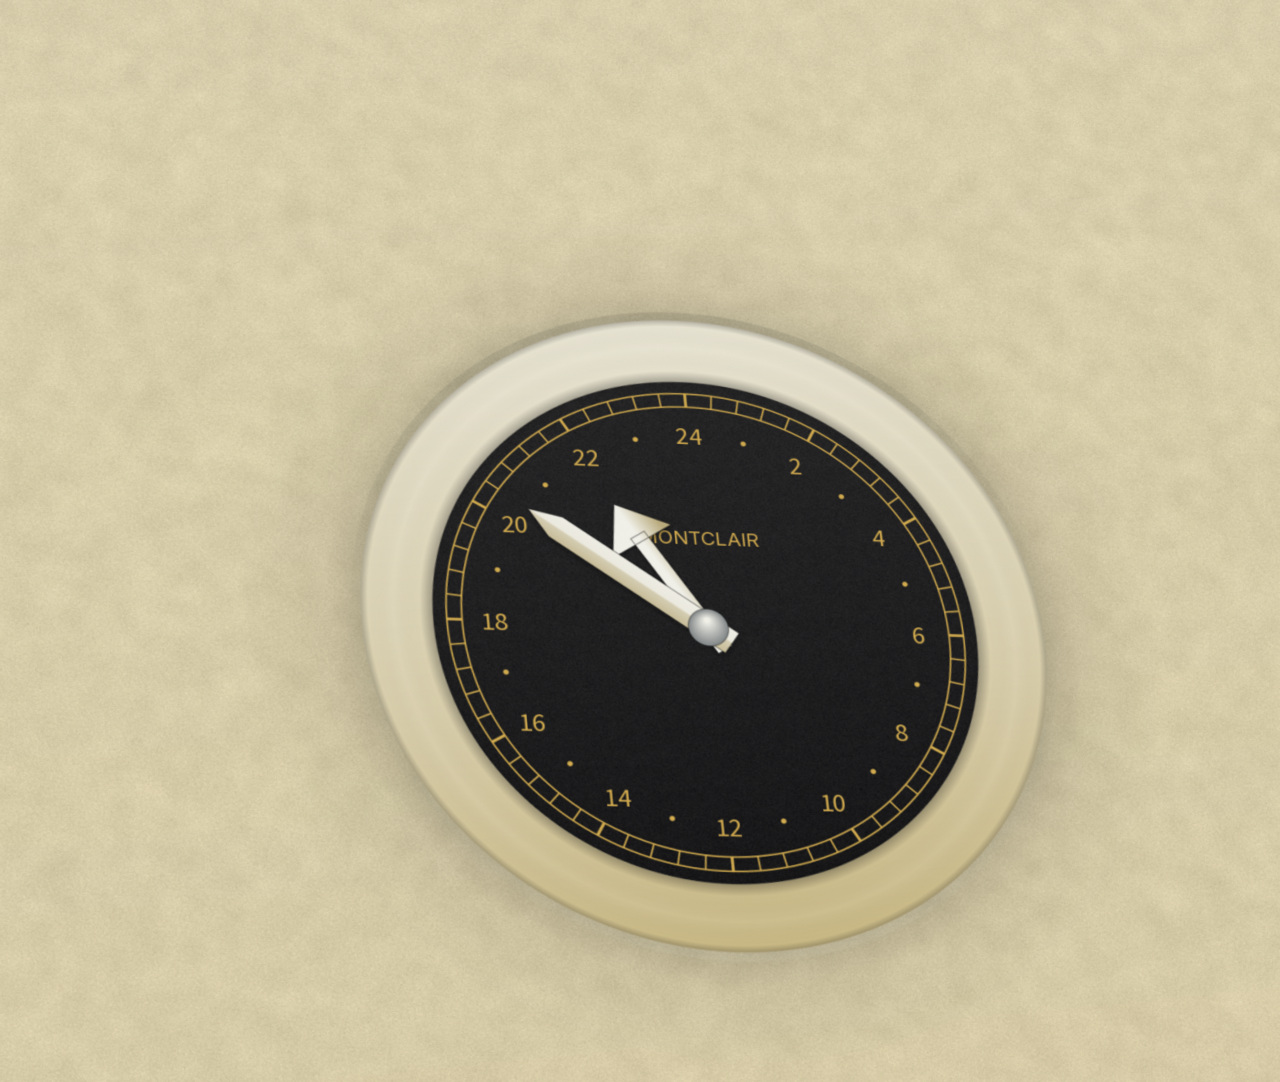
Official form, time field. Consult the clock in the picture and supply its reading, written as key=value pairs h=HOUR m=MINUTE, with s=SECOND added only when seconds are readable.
h=21 m=51
